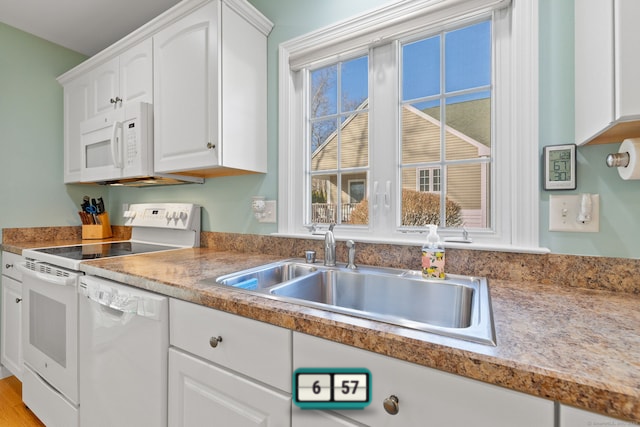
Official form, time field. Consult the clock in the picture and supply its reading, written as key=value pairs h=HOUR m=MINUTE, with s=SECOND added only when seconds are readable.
h=6 m=57
